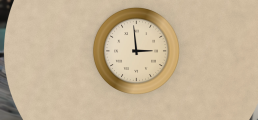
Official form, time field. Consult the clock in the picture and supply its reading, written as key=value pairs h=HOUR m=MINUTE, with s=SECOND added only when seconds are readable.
h=2 m=59
